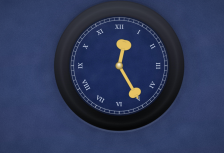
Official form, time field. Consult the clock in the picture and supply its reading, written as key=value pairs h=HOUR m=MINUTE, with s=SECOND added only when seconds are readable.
h=12 m=25
